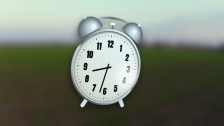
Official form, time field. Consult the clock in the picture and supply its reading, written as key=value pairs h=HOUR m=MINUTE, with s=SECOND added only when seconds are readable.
h=8 m=32
